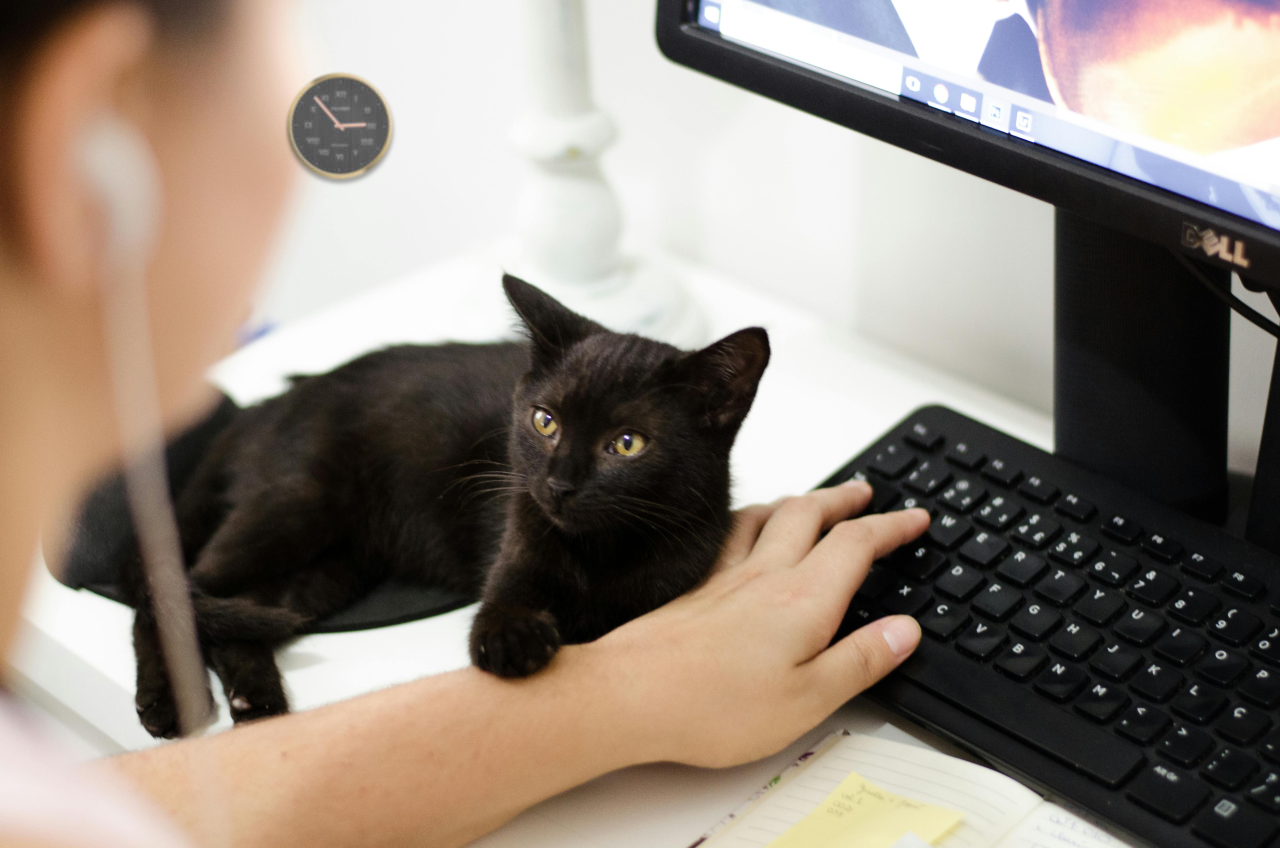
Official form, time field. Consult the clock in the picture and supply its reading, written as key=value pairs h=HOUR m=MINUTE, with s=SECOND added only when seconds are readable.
h=2 m=53
